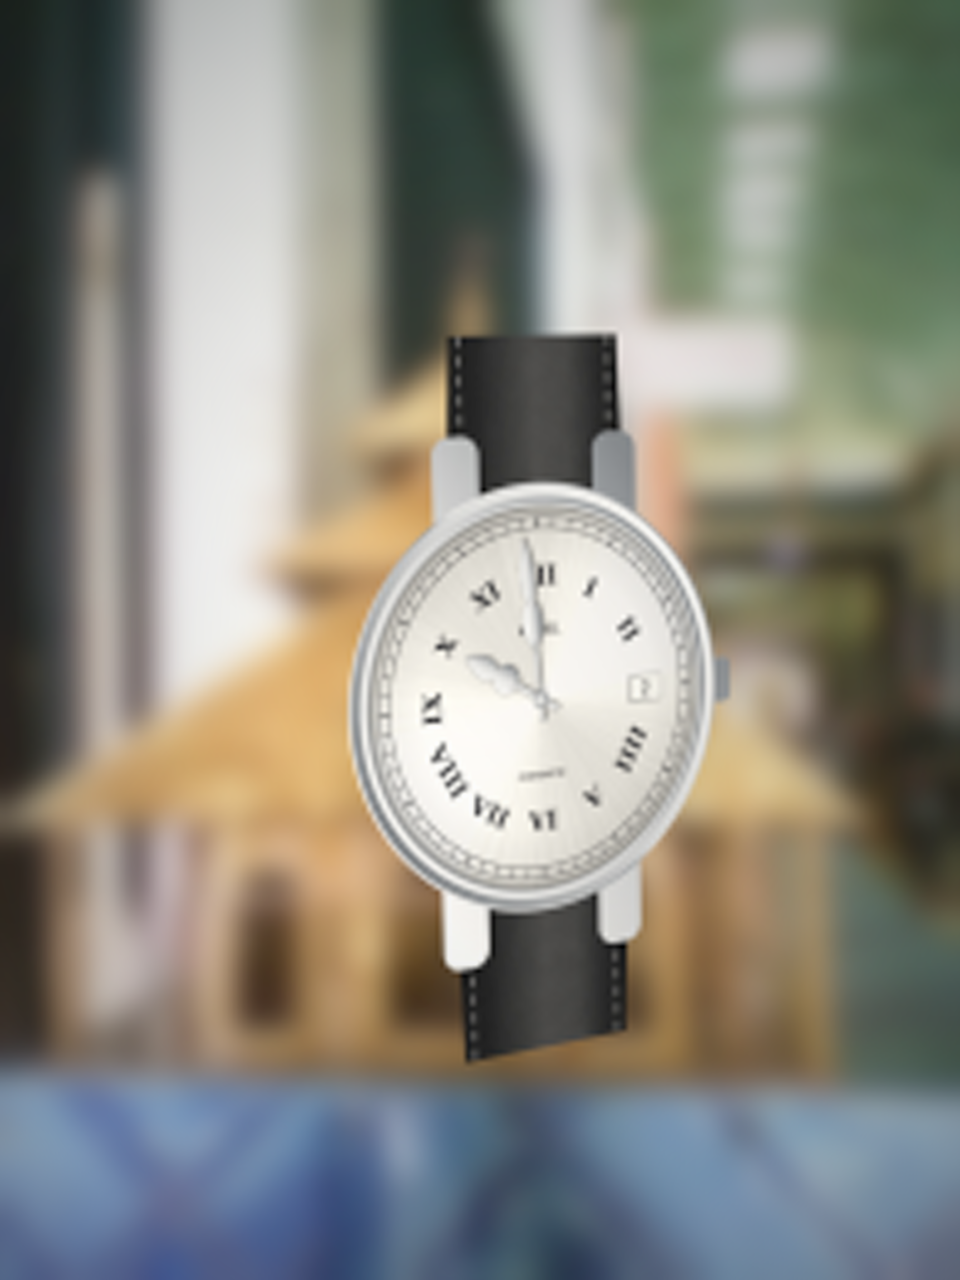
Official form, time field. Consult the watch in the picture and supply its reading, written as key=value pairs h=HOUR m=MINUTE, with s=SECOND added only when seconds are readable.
h=9 m=59
